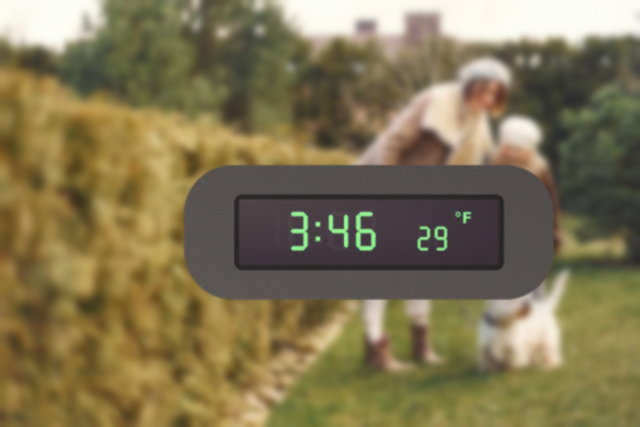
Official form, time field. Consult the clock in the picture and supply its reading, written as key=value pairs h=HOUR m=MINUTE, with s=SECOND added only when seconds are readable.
h=3 m=46
